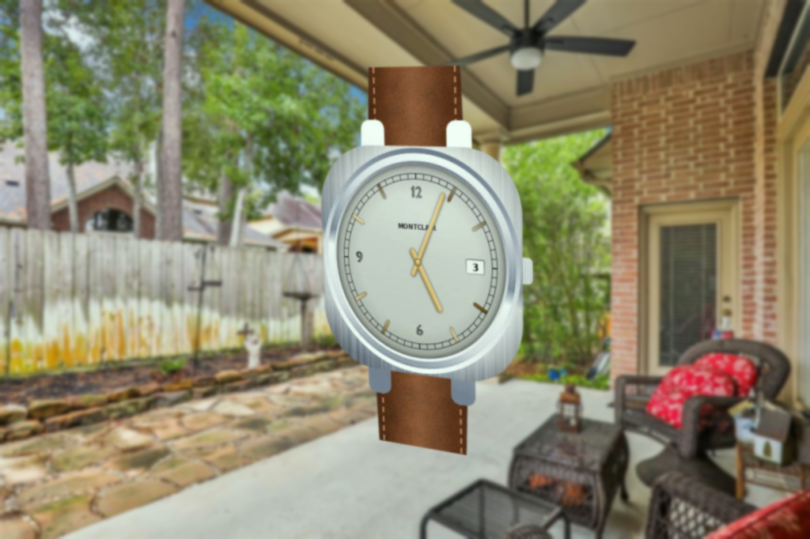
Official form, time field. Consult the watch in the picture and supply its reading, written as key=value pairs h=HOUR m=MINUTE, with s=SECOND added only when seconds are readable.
h=5 m=4
